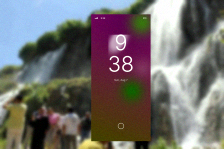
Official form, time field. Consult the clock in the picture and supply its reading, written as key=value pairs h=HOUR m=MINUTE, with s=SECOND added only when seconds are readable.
h=9 m=38
